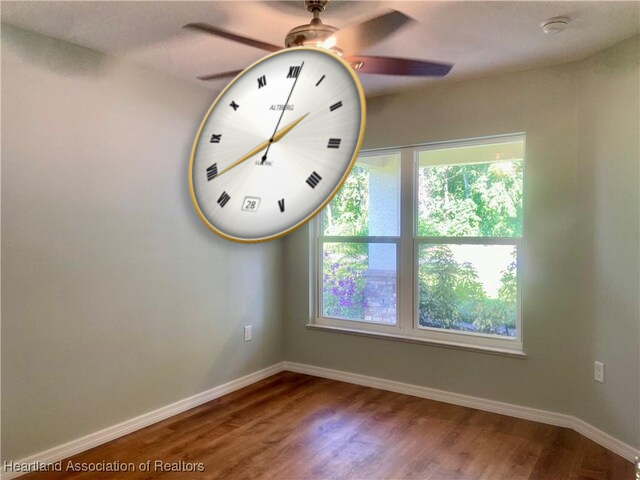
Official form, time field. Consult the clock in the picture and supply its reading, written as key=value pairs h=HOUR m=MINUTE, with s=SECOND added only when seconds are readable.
h=1 m=39 s=1
